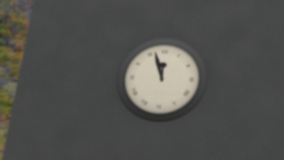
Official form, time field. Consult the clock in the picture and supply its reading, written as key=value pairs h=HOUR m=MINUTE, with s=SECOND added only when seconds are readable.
h=11 m=57
